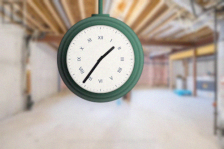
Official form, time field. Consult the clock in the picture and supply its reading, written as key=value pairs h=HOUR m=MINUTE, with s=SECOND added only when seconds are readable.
h=1 m=36
